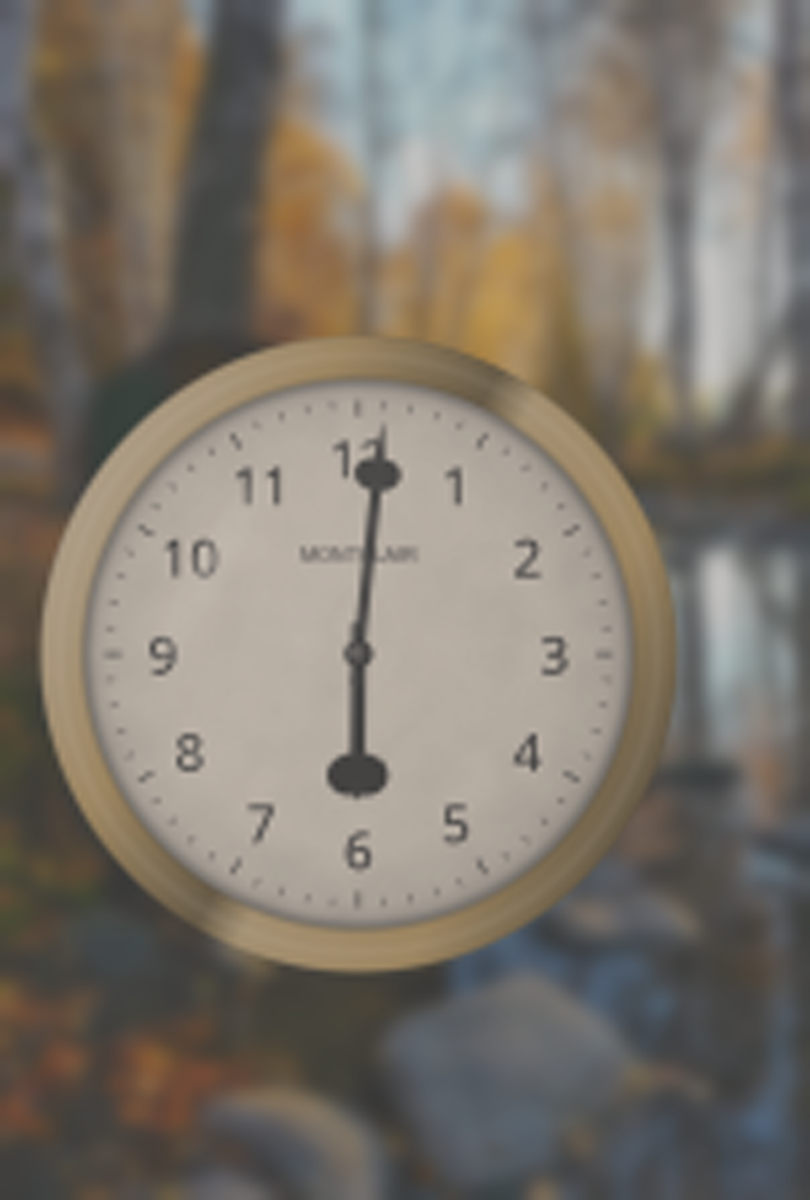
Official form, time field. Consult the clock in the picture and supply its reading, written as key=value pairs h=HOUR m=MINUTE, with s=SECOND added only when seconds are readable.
h=6 m=1
